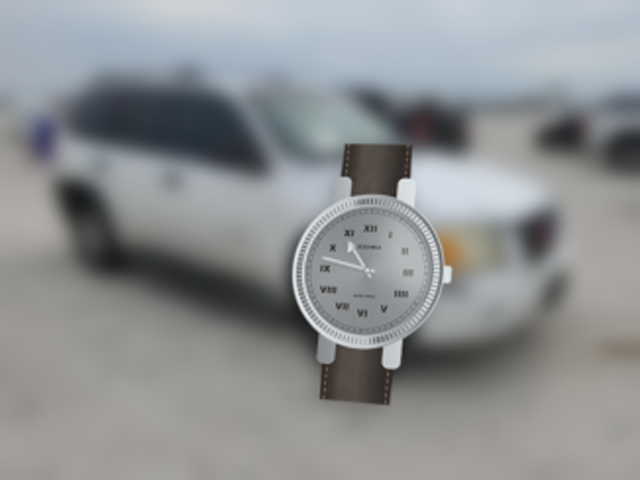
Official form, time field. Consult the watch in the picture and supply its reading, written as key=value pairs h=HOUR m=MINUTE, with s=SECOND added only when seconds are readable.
h=10 m=47
